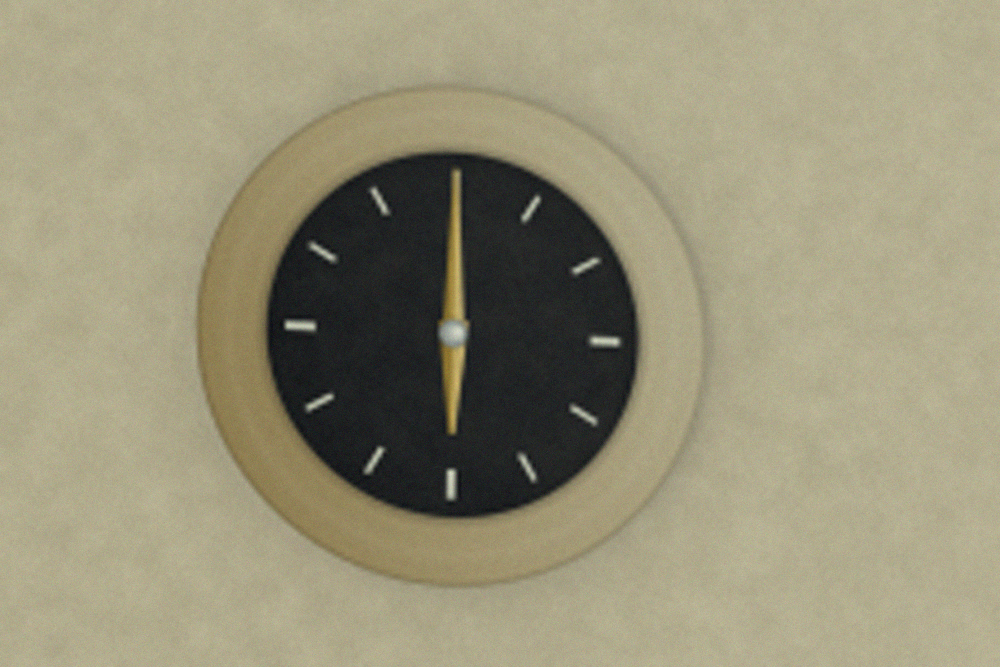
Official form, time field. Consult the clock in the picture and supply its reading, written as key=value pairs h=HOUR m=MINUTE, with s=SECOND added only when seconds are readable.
h=6 m=0
